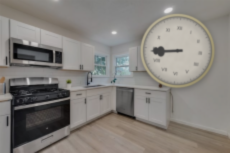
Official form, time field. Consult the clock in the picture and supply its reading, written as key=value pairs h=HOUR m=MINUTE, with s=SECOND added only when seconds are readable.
h=8 m=44
